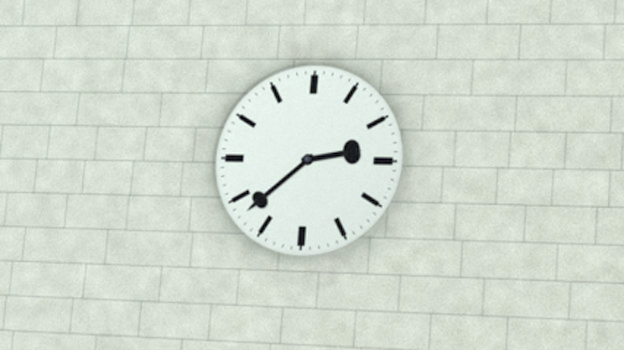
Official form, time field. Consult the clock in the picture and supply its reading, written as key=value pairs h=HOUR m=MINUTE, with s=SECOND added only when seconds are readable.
h=2 m=38
